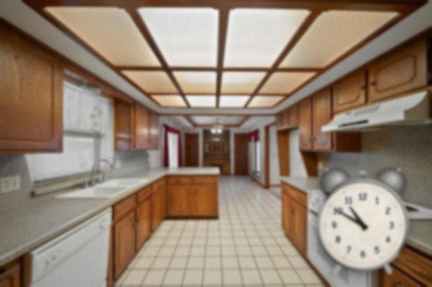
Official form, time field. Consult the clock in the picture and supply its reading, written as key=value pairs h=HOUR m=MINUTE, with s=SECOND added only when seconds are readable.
h=10 m=50
